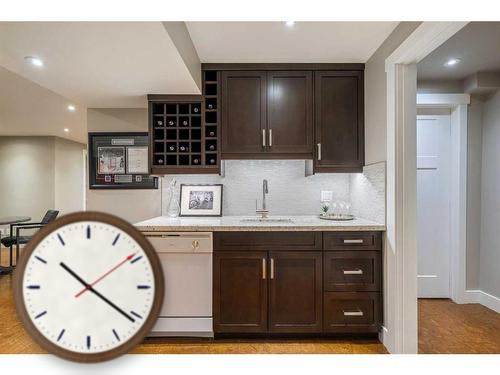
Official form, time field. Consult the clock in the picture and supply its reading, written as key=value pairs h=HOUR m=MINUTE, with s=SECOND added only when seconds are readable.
h=10 m=21 s=9
